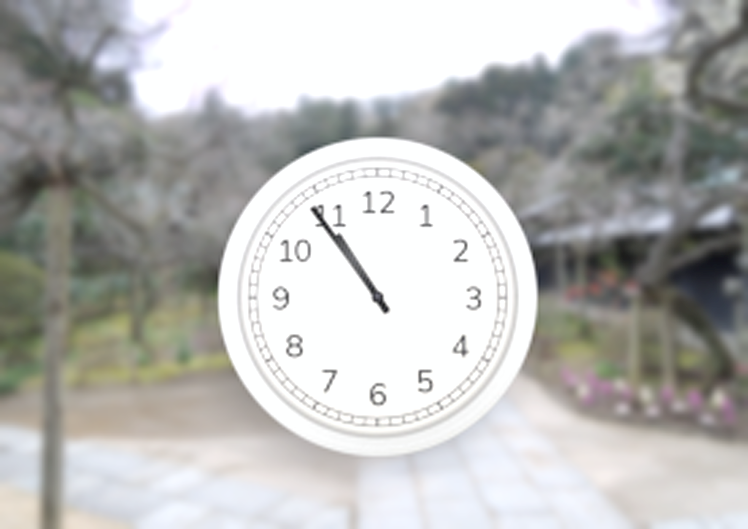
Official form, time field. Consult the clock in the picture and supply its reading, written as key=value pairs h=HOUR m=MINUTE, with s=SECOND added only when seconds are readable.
h=10 m=54
